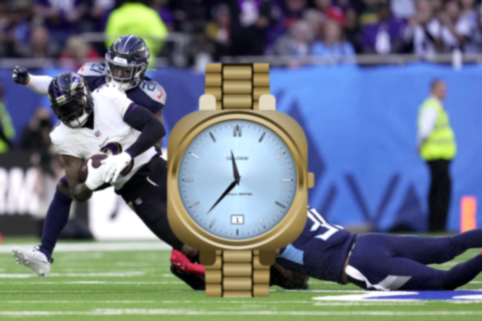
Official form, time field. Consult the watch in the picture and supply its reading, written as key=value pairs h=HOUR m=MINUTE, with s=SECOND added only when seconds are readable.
h=11 m=37
